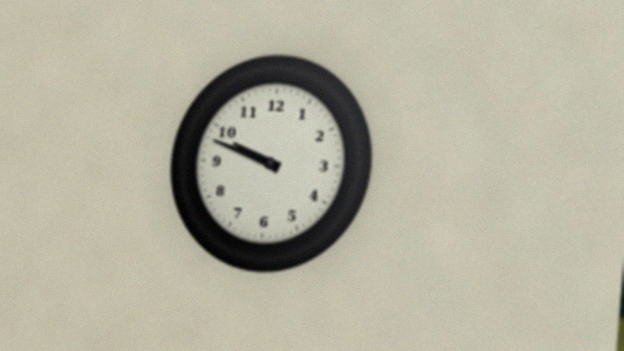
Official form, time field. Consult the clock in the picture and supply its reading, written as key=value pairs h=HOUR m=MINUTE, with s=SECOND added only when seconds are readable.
h=9 m=48
